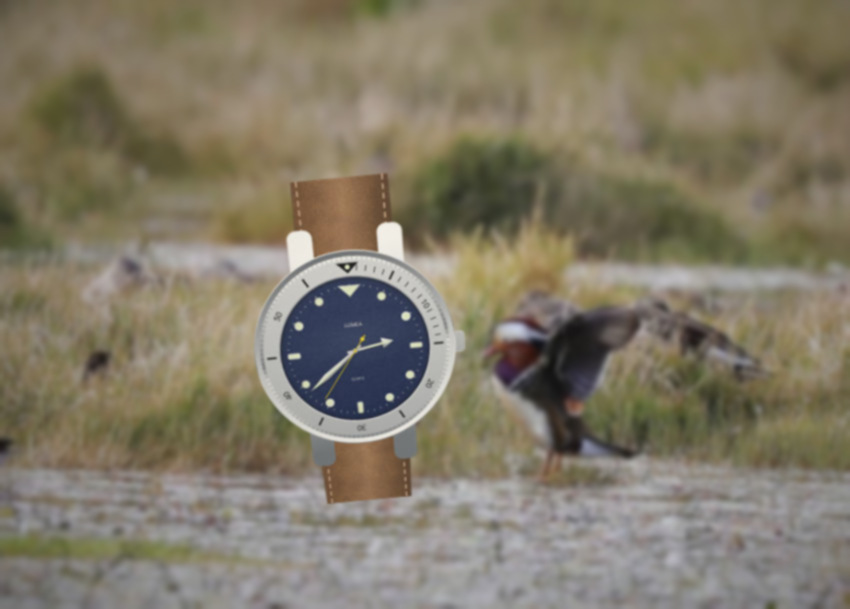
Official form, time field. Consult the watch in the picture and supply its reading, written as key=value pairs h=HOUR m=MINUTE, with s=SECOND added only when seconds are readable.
h=2 m=38 s=36
